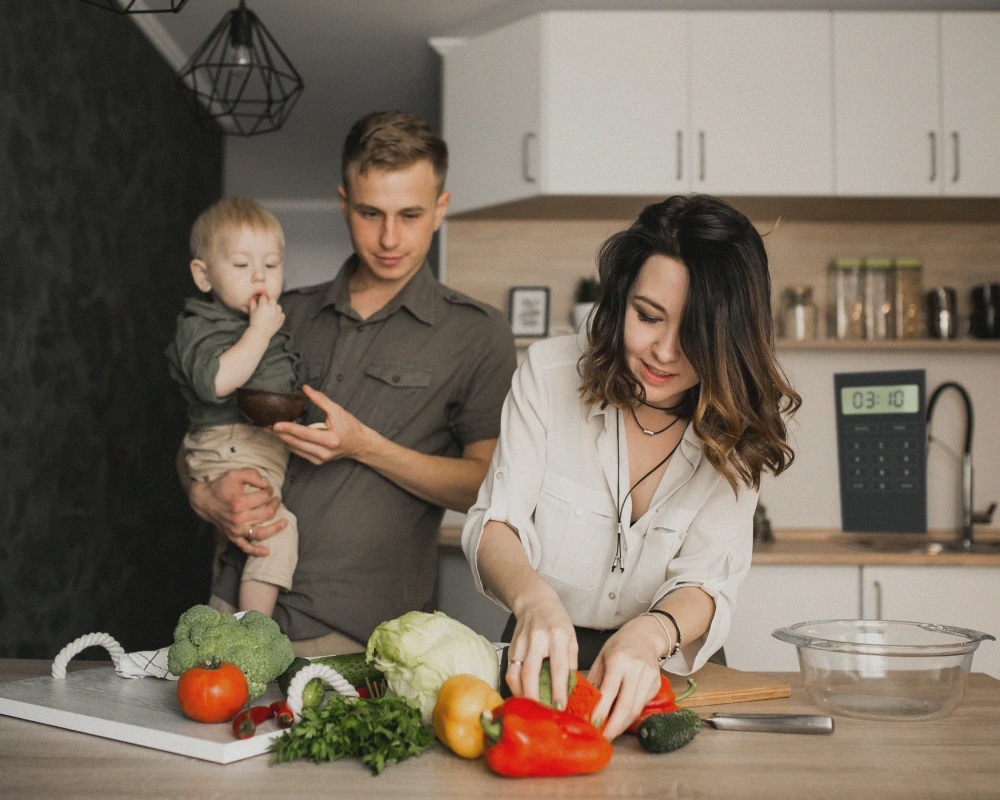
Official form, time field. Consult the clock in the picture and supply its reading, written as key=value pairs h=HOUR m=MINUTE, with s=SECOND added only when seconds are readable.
h=3 m=10
